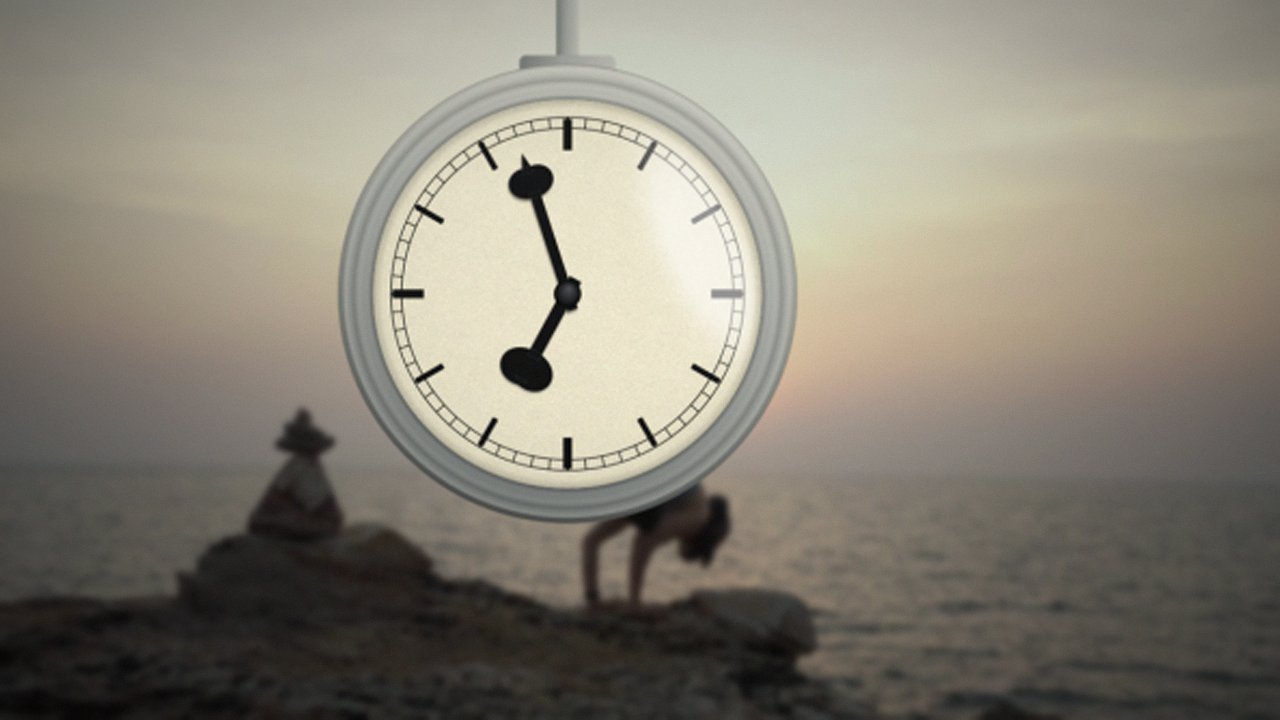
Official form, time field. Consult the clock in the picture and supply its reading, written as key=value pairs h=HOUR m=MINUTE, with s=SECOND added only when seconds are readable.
h=6 m=57
